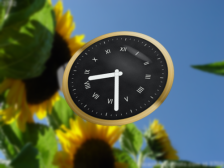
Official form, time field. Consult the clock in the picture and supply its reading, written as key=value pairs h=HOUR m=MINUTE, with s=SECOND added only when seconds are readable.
h=8 m=28
